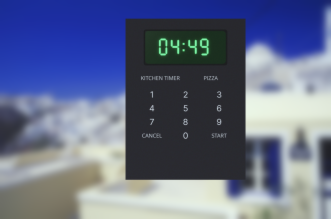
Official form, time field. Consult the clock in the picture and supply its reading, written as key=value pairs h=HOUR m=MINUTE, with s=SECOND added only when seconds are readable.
h=4 m=49
